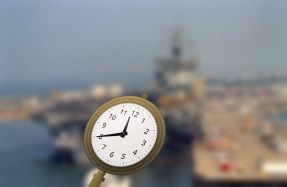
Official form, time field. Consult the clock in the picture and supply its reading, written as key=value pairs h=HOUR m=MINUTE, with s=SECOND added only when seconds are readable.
h=11 m=40
